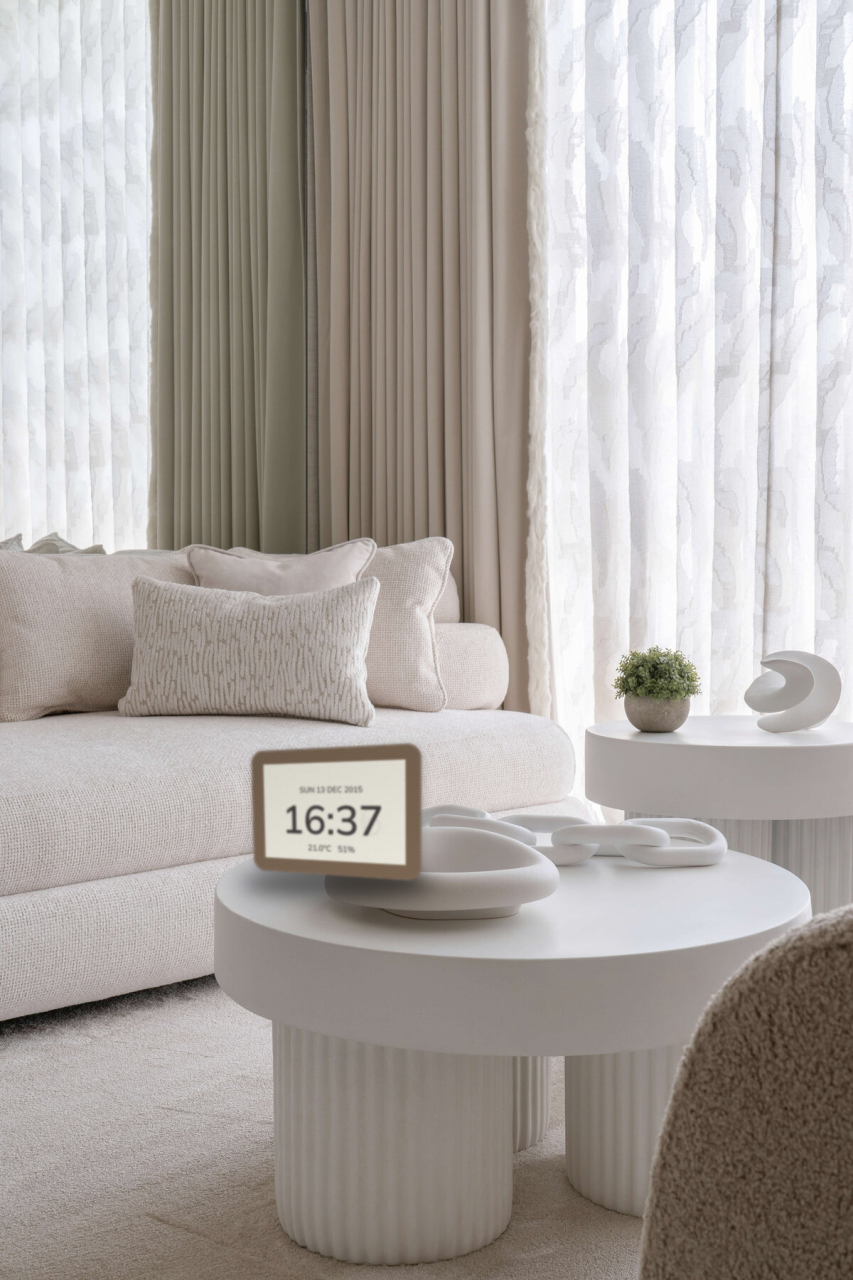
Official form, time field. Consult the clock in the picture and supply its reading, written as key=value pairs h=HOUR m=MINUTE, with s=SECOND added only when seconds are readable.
h=16 m=37
